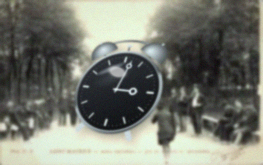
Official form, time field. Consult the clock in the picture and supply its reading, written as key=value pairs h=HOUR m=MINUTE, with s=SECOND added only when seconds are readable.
h=3 m=2
